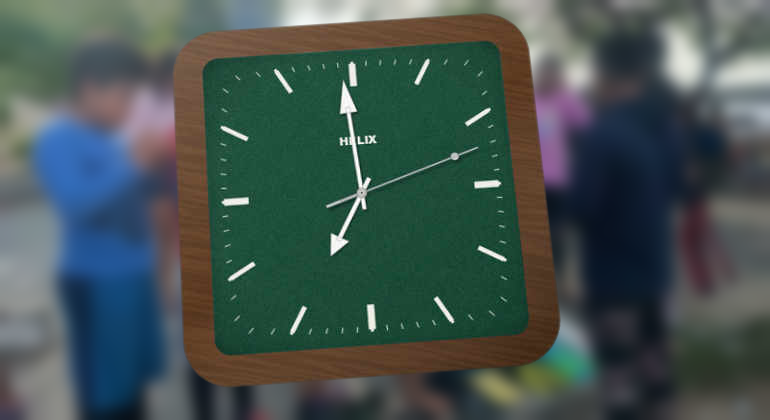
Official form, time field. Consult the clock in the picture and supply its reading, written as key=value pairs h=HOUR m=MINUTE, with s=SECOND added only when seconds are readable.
h=6 m=59 s=12
